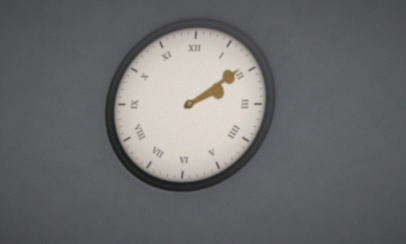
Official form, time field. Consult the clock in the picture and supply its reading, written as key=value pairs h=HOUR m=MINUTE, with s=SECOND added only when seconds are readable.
h=2 m=9
